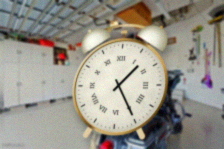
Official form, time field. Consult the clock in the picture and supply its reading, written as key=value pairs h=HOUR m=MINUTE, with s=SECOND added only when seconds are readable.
h=1 m=25
